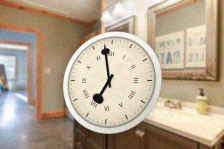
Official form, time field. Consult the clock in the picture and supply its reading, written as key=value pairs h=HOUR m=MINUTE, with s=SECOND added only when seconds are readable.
h=6 m=58
